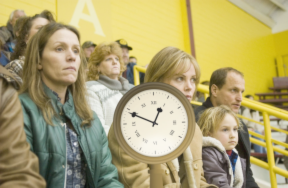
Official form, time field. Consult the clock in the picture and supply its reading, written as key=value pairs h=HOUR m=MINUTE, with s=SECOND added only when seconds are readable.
h=12 m=49
